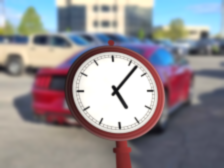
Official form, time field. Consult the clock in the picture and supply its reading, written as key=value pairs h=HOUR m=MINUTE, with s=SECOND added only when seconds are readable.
h=5 m=7
